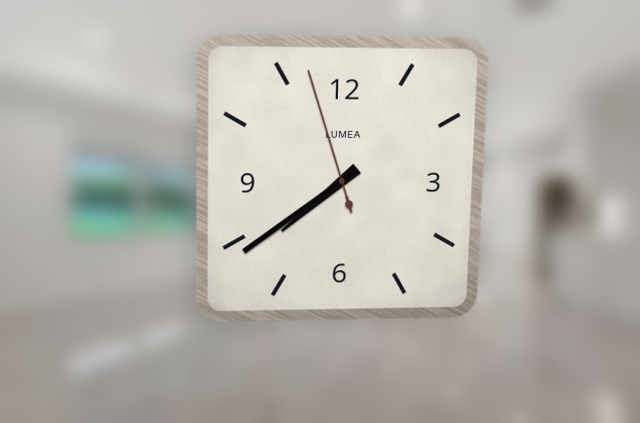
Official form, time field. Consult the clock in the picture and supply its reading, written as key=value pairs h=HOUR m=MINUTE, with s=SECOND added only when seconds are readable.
h=7 m=38 s=57
